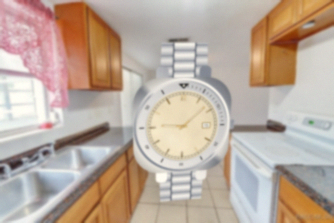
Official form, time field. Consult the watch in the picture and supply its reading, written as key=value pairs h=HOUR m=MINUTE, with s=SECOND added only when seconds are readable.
h=9 m=8
